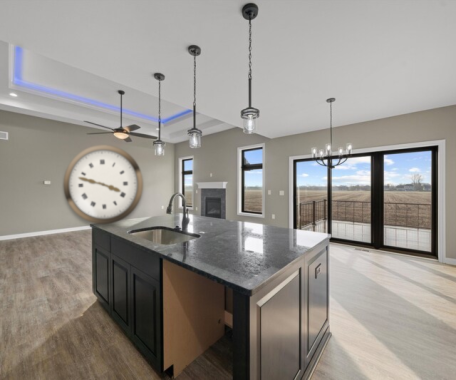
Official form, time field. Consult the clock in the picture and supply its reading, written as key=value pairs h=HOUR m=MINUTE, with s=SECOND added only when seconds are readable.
h=3 m=48
